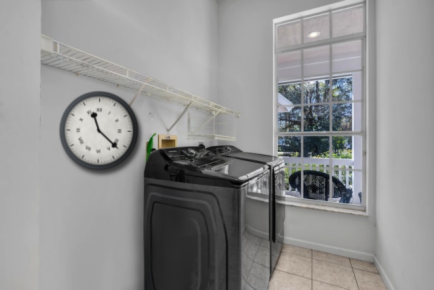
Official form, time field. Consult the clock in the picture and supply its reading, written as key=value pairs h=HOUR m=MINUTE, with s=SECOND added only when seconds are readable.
h=11 m=22
